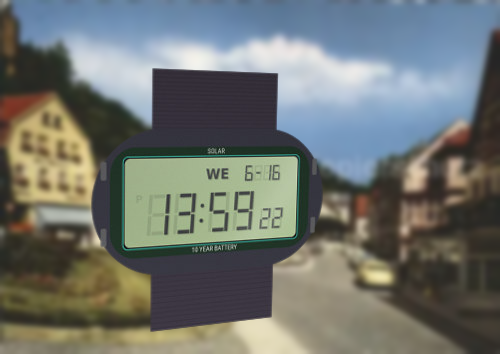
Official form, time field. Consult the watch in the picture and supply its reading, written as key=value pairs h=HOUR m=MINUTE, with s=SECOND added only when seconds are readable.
h=13 m=59 s=22
